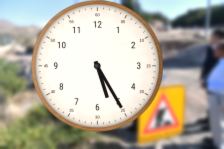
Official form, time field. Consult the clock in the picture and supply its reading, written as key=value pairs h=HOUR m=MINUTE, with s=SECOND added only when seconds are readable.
h=5 m=25
